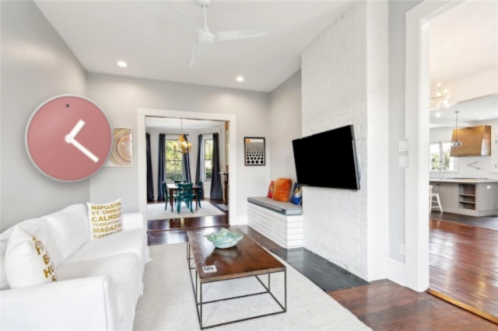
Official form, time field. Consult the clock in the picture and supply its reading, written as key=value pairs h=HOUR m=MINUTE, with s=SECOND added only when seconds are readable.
h=1 m=22
